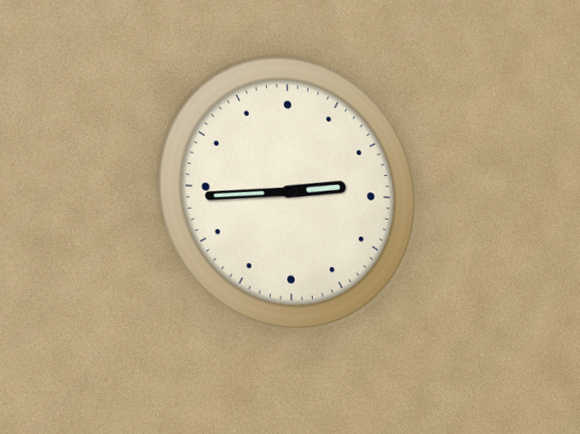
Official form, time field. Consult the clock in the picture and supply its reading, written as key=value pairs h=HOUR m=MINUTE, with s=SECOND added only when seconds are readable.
h=2 m=44
